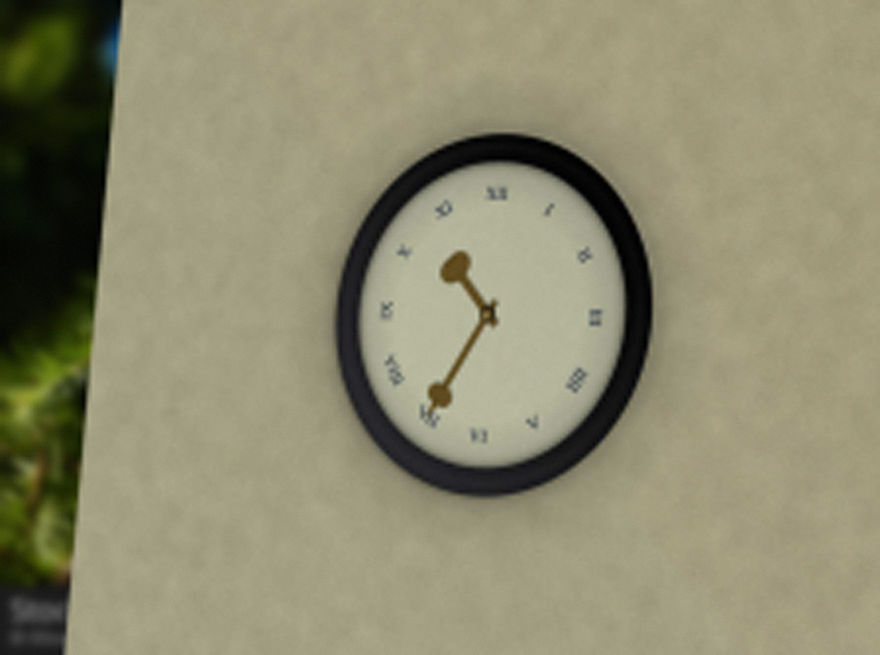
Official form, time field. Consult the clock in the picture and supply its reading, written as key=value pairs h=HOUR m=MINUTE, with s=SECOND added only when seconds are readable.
h=10 m=35
